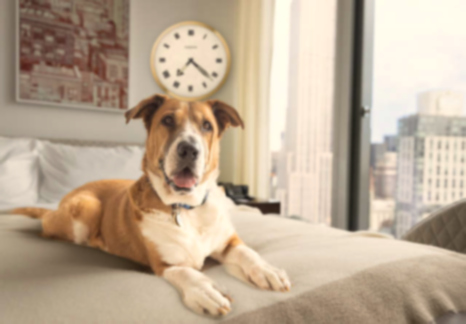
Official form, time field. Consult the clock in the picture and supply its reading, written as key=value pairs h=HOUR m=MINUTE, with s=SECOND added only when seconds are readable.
h=7 m=22
